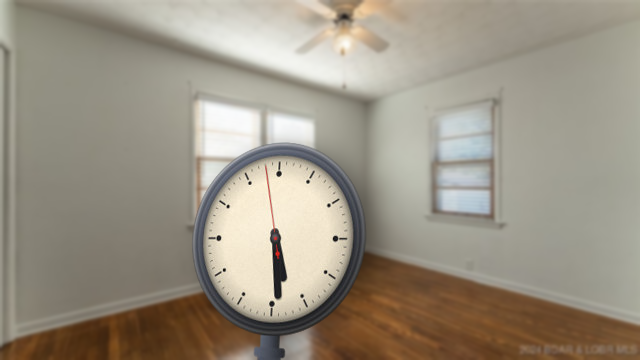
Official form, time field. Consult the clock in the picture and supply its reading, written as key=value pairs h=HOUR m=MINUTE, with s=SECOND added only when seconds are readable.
h=5 m=28 s=58
